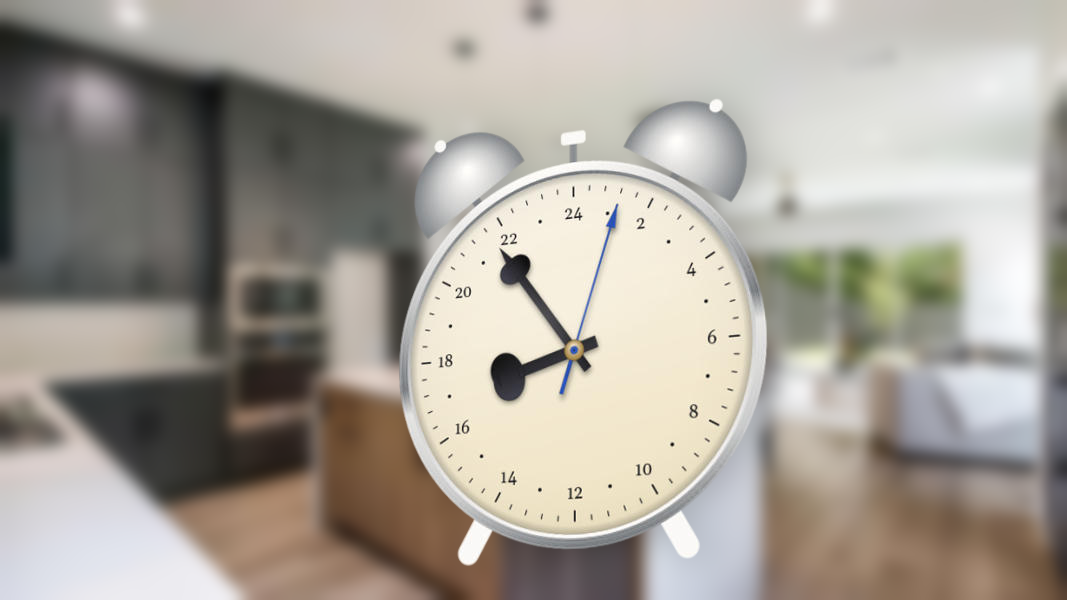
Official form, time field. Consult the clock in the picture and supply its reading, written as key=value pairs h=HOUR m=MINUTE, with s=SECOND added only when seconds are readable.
h=16 m=54 s=3
